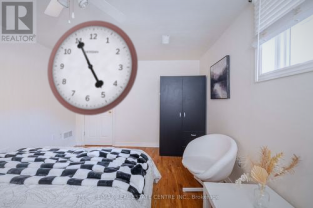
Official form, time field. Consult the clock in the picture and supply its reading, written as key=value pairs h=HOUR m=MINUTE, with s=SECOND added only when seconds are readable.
h=4 m=55
